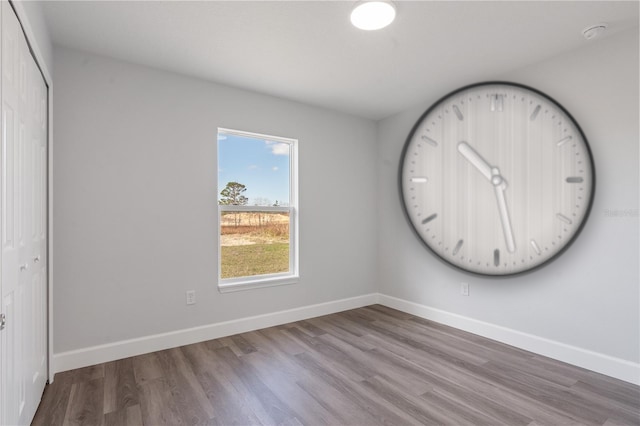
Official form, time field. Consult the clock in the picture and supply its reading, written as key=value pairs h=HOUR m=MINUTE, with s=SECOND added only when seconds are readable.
h=10 m=28
